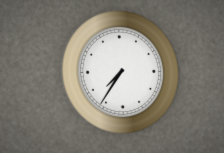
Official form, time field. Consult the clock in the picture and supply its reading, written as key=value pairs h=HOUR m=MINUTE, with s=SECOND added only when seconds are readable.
h=7 m=36
